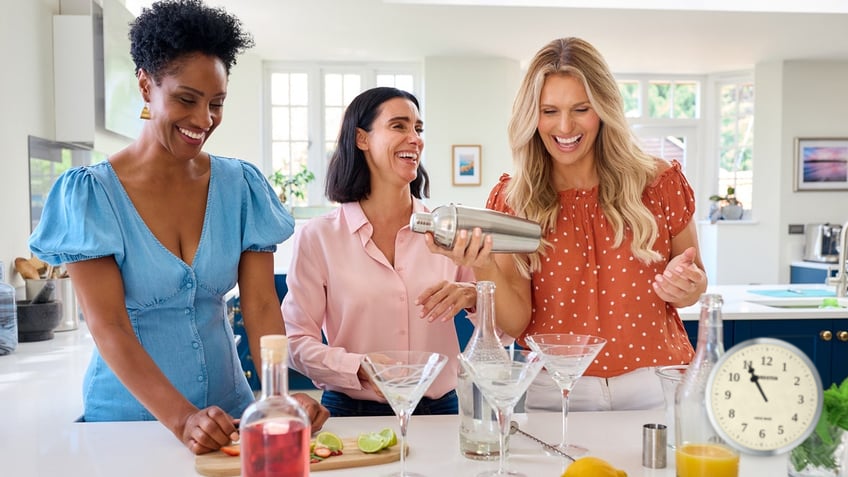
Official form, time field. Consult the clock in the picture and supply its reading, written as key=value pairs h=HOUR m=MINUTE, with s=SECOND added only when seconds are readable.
h=10 m=55
